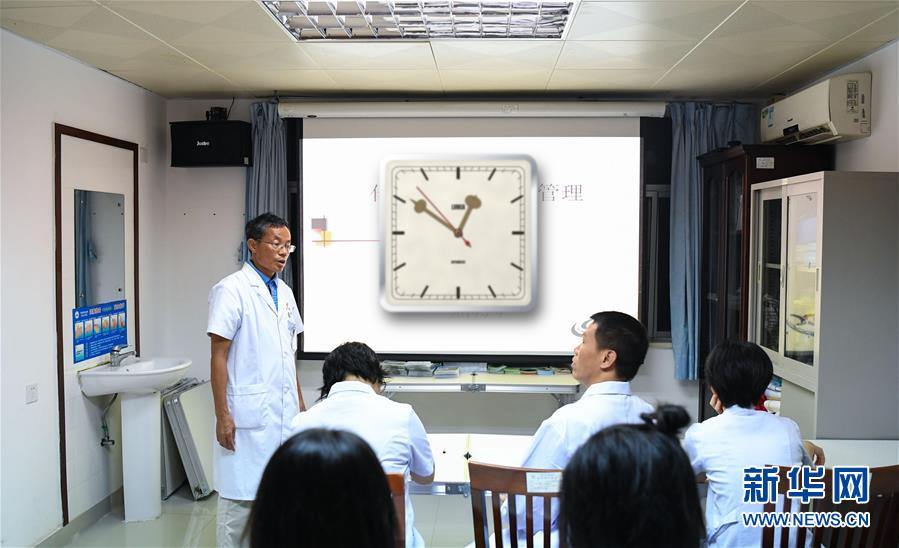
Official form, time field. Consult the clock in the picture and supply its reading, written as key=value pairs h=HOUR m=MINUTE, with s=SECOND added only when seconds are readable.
h=12 m=50 s=53
